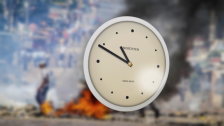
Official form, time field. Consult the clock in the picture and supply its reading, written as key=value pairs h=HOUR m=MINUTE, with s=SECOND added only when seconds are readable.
h=10 m=49
